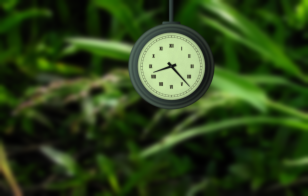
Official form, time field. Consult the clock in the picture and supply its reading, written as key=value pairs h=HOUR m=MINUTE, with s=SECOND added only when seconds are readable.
h=8 m=23
